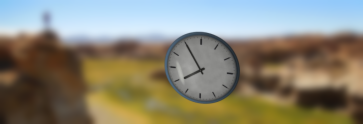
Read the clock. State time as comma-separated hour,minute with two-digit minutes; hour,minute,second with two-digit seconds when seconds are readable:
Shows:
7,55
